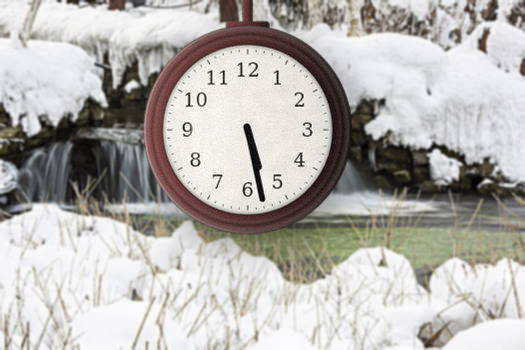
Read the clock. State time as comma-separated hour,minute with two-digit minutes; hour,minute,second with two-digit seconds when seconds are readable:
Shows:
5,28
